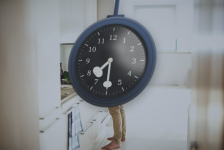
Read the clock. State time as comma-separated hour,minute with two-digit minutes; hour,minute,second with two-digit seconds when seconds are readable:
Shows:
7,30
